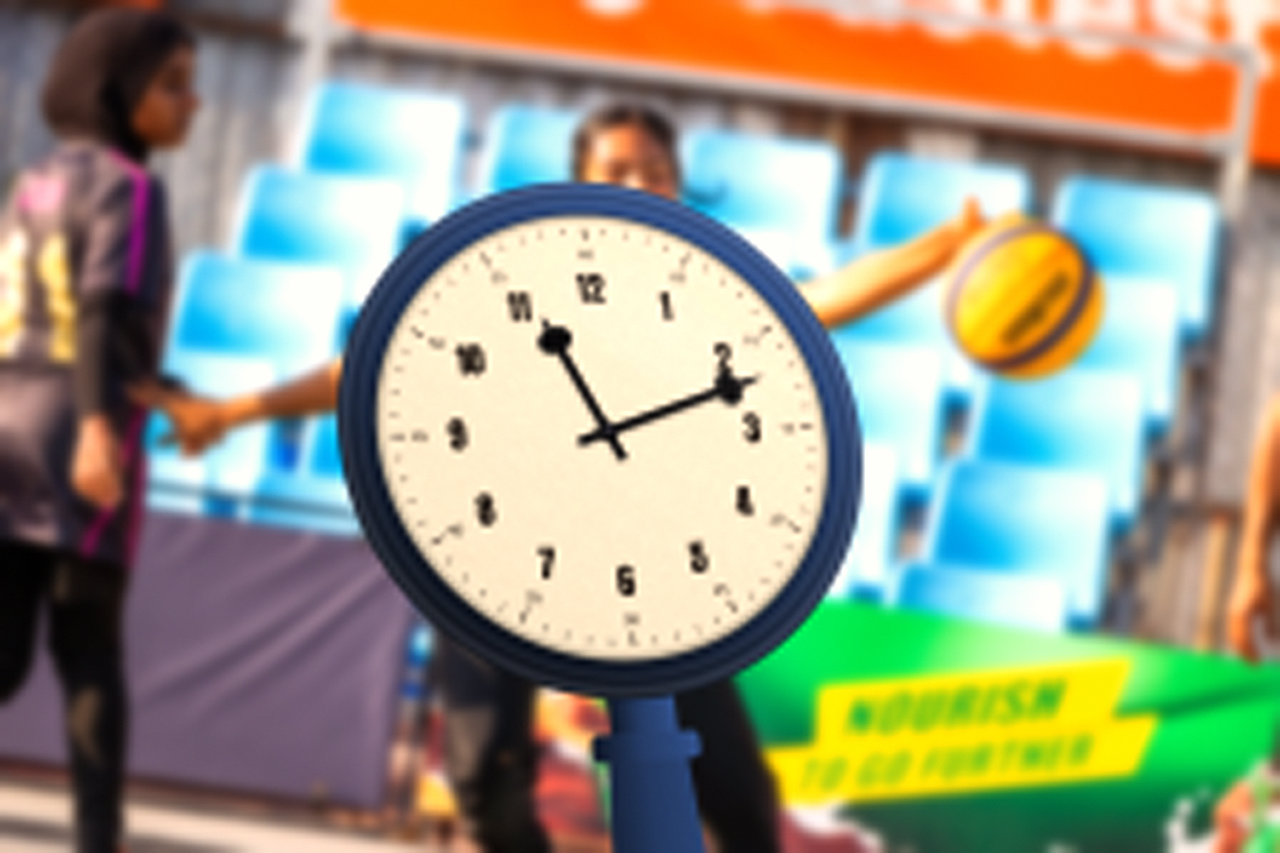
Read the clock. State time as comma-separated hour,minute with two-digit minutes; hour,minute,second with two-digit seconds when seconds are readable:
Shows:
11,12
